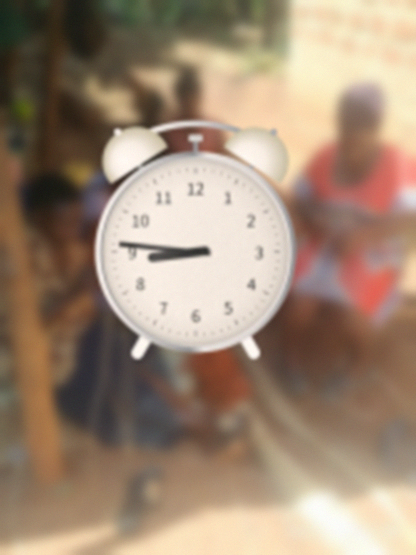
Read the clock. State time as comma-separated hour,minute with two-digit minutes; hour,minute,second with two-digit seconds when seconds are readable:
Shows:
8,46
